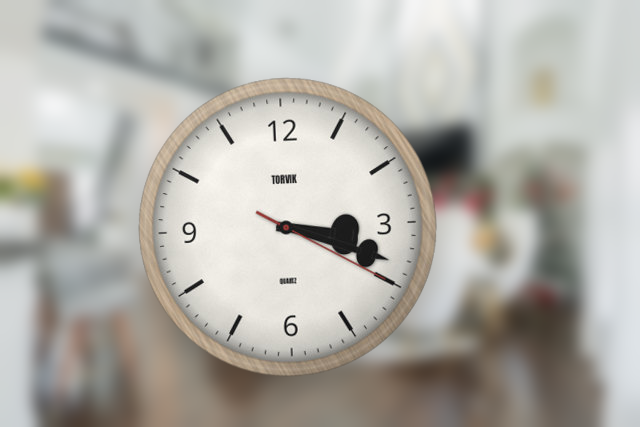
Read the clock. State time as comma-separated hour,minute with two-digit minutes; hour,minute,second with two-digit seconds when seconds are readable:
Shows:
3,18,20
